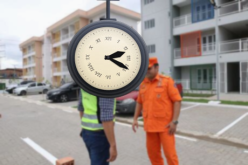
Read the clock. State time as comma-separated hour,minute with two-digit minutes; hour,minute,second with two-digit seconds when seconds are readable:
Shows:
2,20
